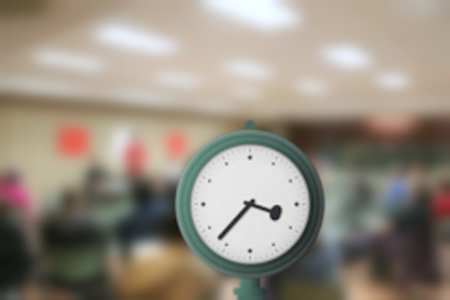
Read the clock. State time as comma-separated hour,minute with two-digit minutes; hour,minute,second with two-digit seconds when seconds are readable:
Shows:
3,37
